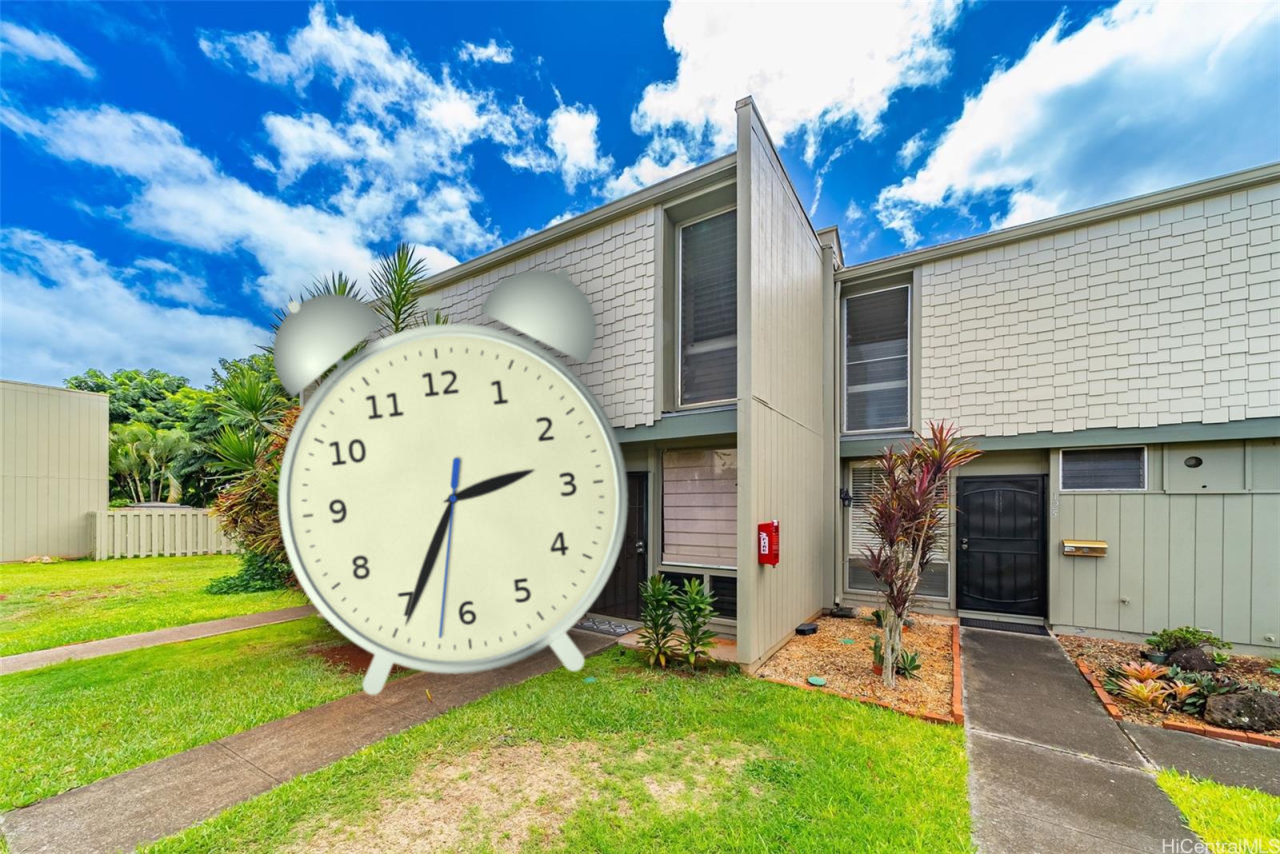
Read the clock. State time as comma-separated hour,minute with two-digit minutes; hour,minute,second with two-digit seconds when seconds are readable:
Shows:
2,34,32
